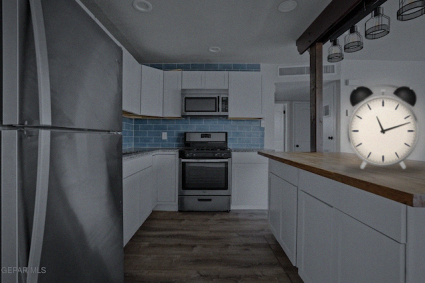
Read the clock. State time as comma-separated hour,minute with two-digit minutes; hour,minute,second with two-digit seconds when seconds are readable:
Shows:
11,12
